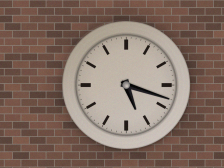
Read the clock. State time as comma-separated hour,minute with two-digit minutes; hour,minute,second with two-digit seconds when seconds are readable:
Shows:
5,18
